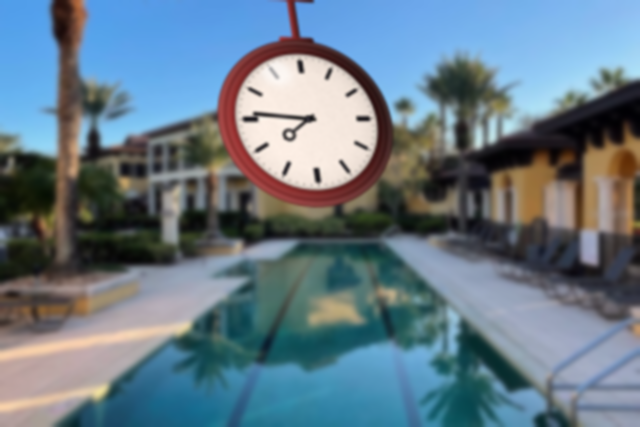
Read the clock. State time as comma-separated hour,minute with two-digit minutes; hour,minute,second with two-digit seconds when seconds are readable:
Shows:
7,46
